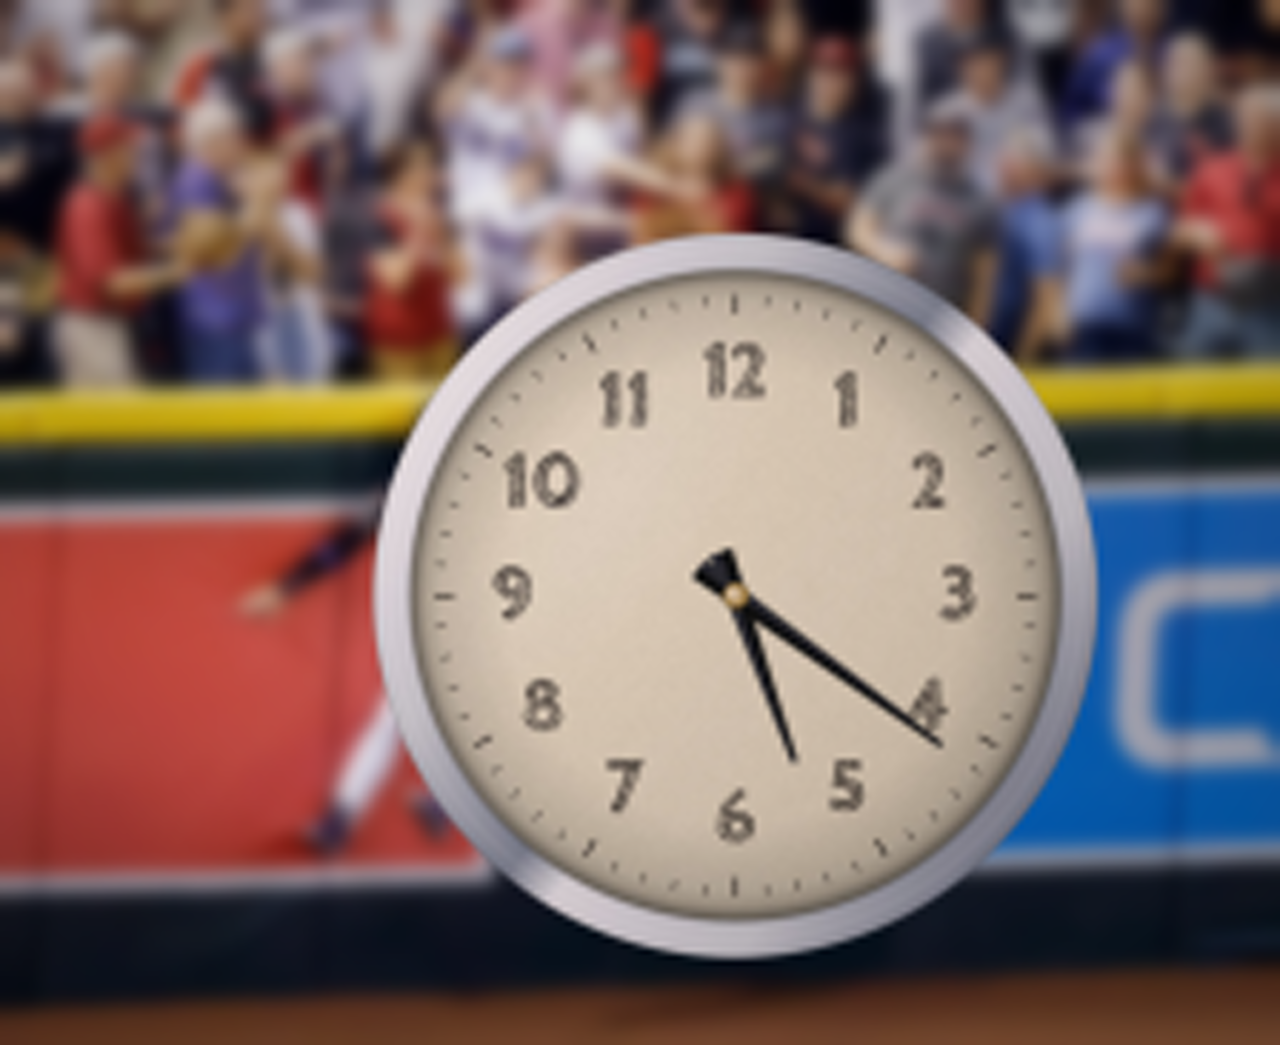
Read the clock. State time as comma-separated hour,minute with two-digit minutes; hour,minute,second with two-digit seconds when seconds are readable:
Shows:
5,21
